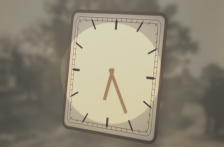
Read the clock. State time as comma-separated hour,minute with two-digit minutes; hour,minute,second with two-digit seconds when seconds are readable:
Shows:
6,25
